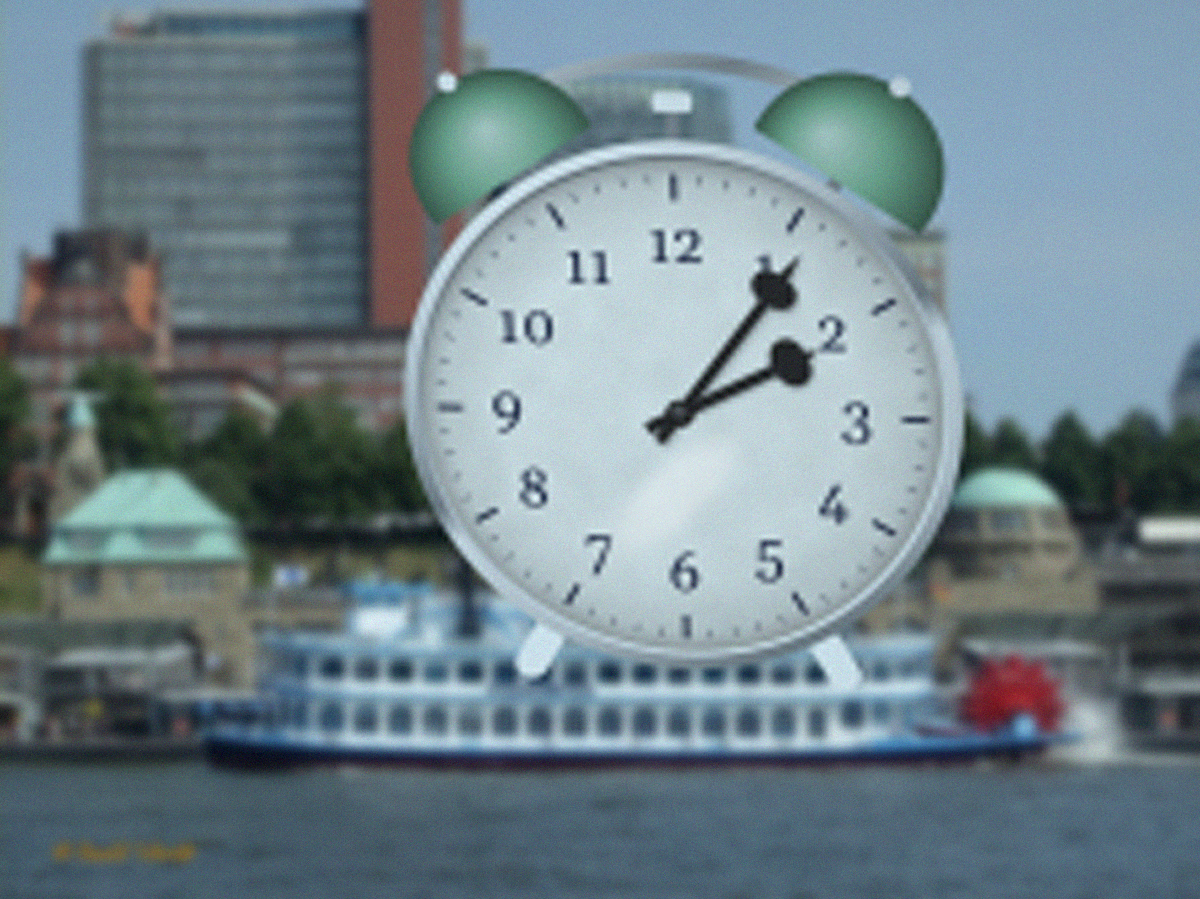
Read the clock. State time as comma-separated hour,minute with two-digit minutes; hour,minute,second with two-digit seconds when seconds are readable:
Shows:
2,06
